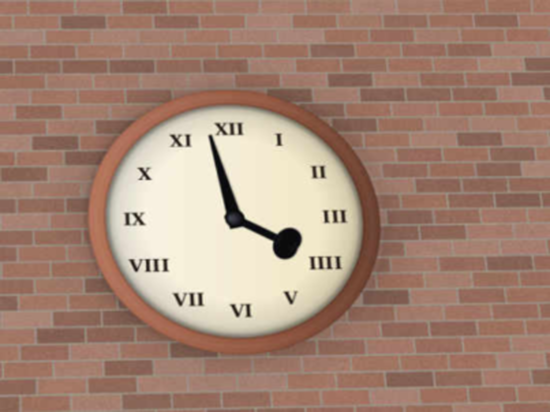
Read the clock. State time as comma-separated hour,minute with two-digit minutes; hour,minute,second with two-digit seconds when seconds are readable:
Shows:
3,58
